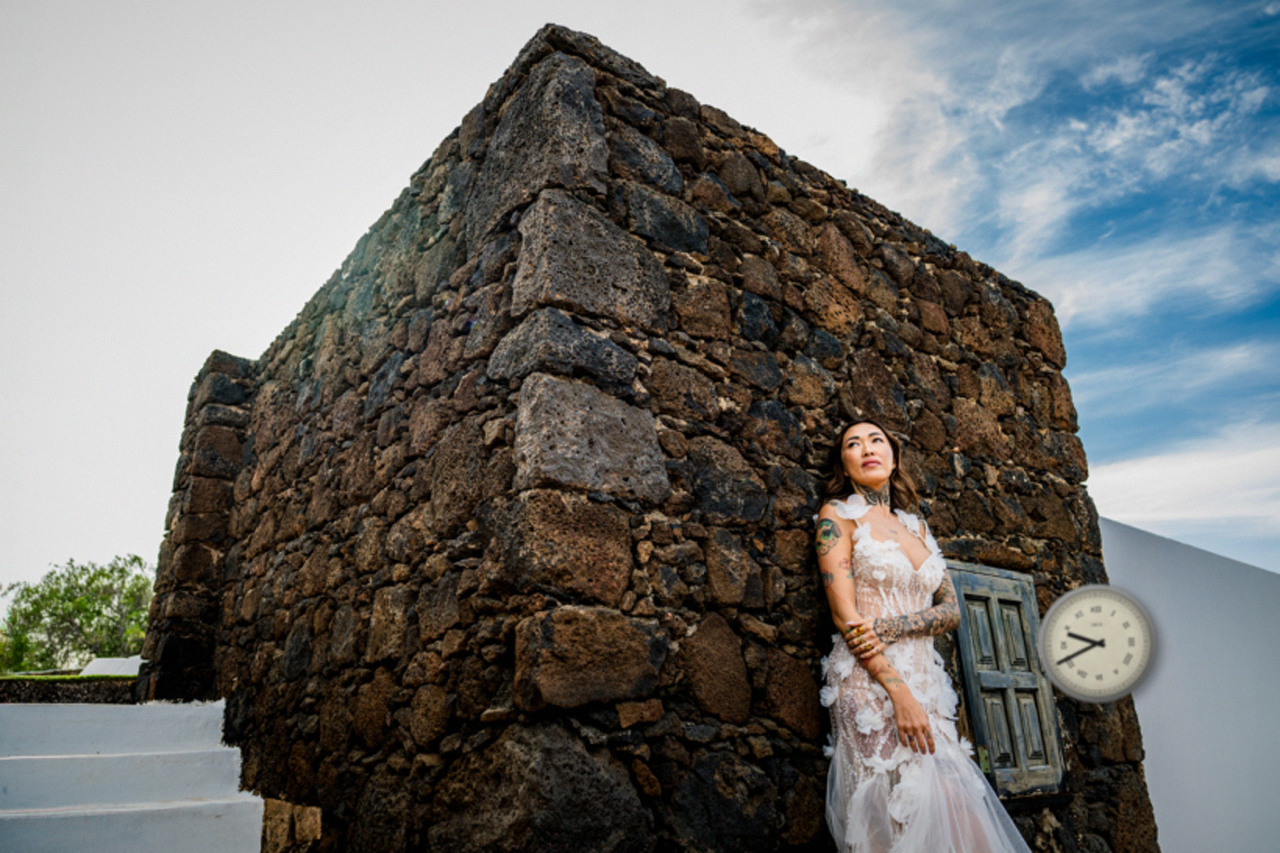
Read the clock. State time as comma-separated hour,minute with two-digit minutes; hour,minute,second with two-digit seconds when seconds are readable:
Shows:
9,41
